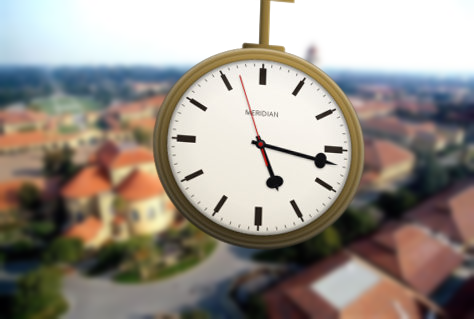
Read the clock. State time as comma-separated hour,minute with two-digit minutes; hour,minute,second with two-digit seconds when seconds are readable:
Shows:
5,16,57
